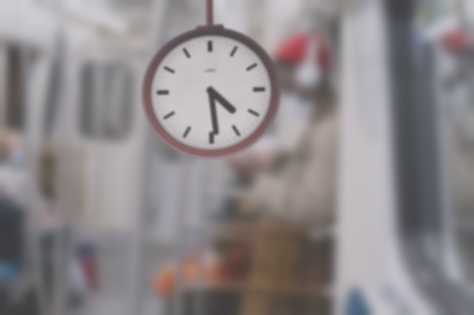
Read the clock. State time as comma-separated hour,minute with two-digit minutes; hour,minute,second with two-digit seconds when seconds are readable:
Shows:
4,29
